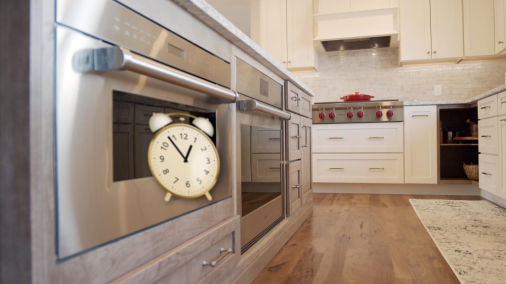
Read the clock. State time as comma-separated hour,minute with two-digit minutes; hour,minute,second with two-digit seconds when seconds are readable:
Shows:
12,54
